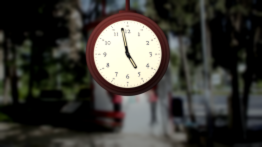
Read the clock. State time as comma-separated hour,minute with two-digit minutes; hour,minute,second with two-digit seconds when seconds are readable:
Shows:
4,58
